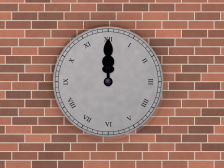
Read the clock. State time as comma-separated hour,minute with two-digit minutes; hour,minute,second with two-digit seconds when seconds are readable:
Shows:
12,00
